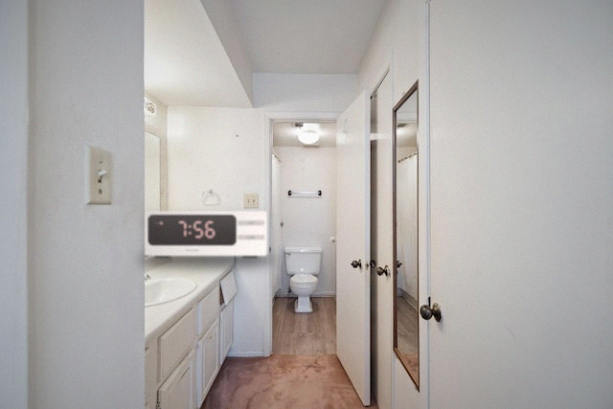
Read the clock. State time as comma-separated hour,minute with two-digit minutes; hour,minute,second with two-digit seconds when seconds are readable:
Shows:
7,56
